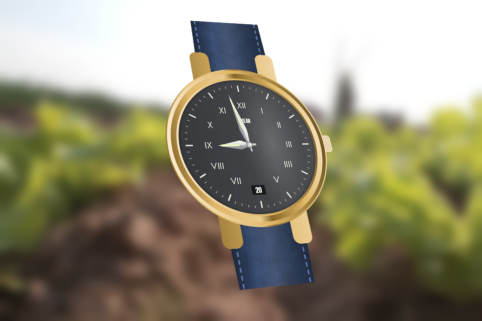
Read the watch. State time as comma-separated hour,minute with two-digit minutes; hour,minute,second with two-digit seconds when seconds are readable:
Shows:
8,58
